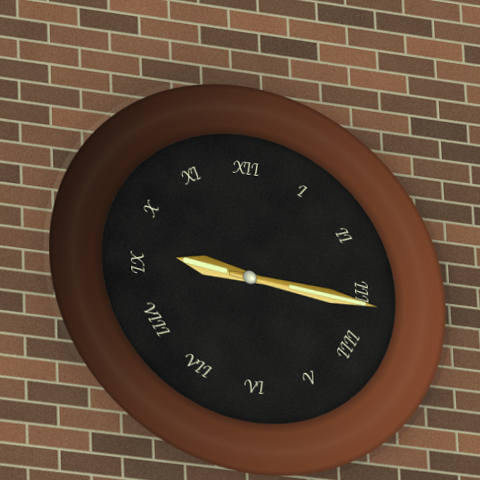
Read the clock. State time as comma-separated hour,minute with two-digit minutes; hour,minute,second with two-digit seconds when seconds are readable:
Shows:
9,16
